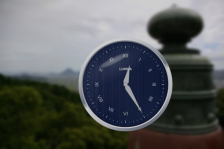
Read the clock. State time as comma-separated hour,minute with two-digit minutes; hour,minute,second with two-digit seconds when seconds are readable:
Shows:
12,25
